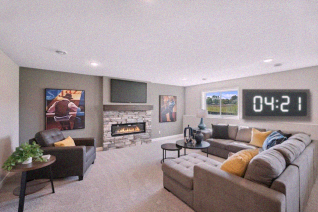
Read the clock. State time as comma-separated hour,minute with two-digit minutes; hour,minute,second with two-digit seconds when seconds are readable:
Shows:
4,21
